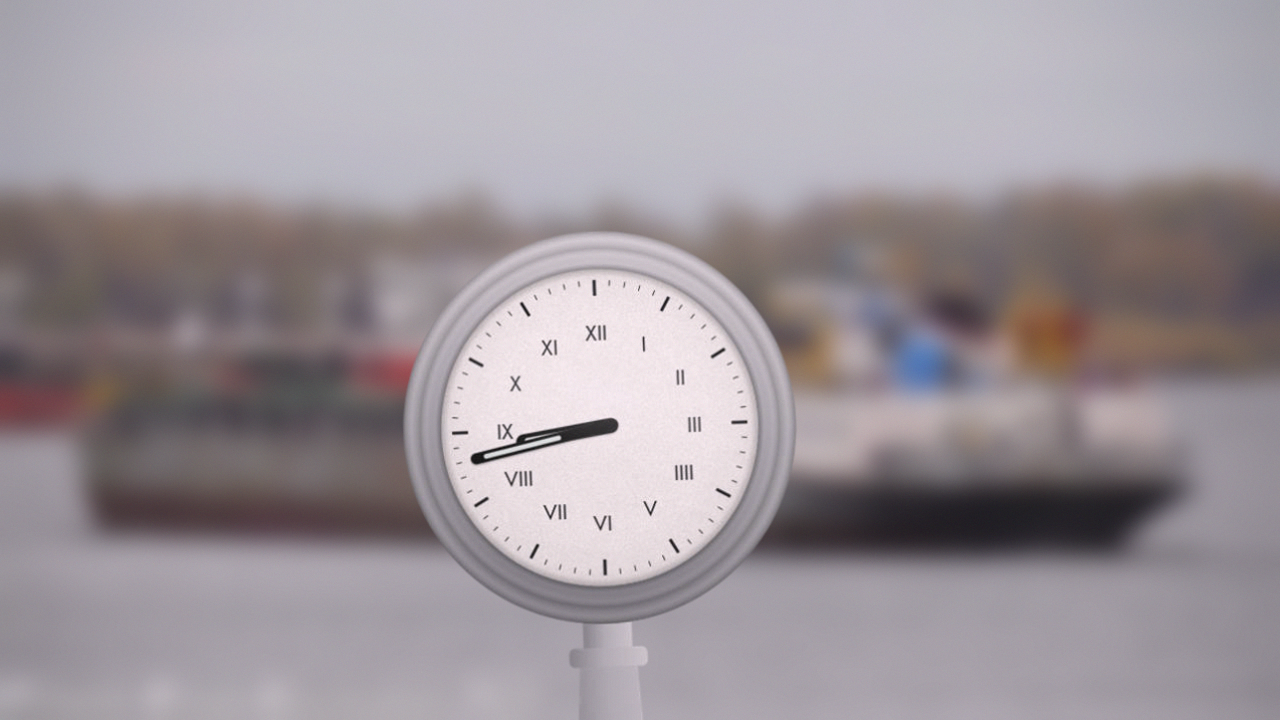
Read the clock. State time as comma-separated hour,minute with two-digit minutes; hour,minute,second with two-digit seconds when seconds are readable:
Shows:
8,43
